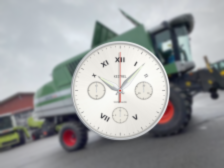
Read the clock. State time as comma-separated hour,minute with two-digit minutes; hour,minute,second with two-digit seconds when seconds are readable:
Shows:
10,07
